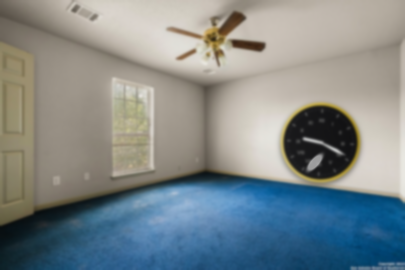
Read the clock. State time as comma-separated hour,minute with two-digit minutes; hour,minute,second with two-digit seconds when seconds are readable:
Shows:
9,19
